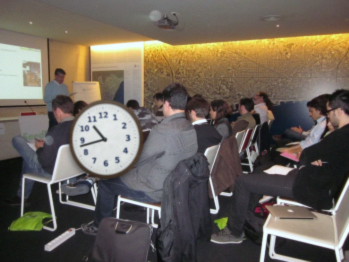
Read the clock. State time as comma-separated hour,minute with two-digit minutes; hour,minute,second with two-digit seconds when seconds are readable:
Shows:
10,43
